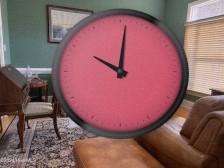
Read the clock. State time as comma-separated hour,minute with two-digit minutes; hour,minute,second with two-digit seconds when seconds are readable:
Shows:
10,01
